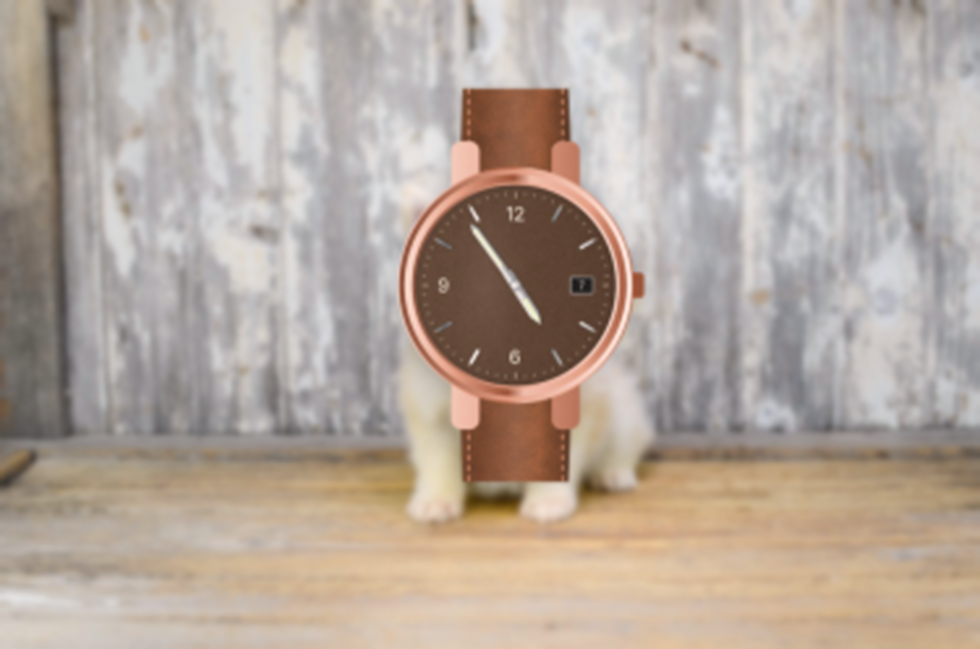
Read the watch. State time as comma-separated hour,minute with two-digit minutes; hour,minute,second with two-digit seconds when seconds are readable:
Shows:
4,54
